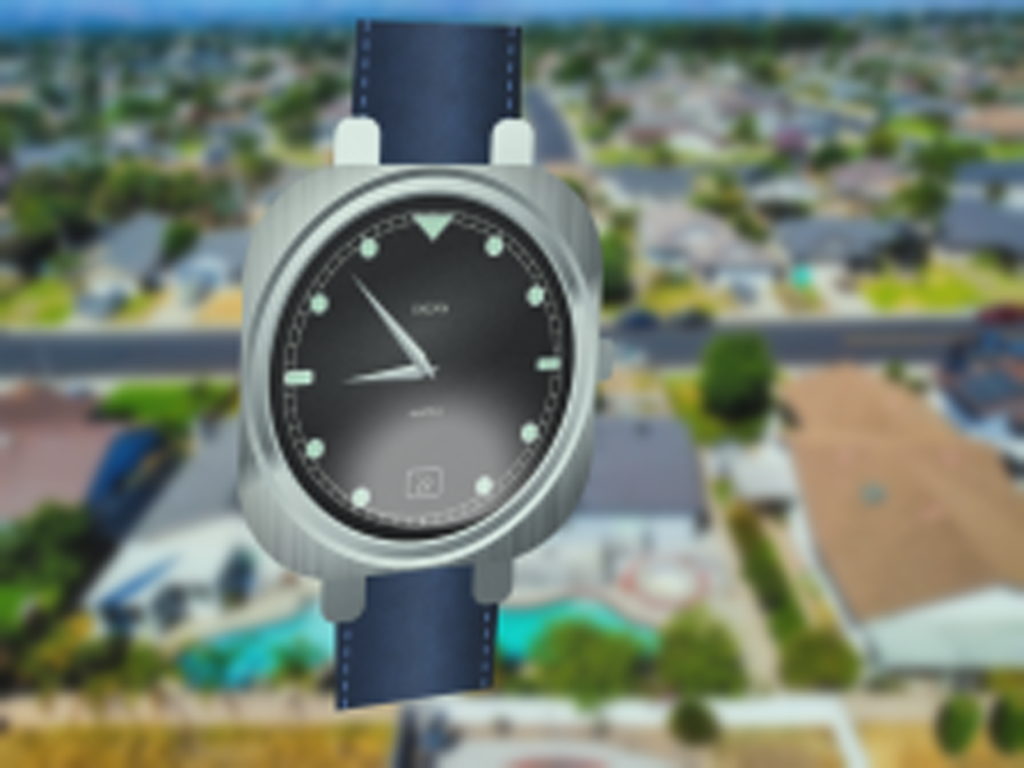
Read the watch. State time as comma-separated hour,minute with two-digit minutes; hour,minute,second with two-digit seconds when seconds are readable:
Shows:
8,53
